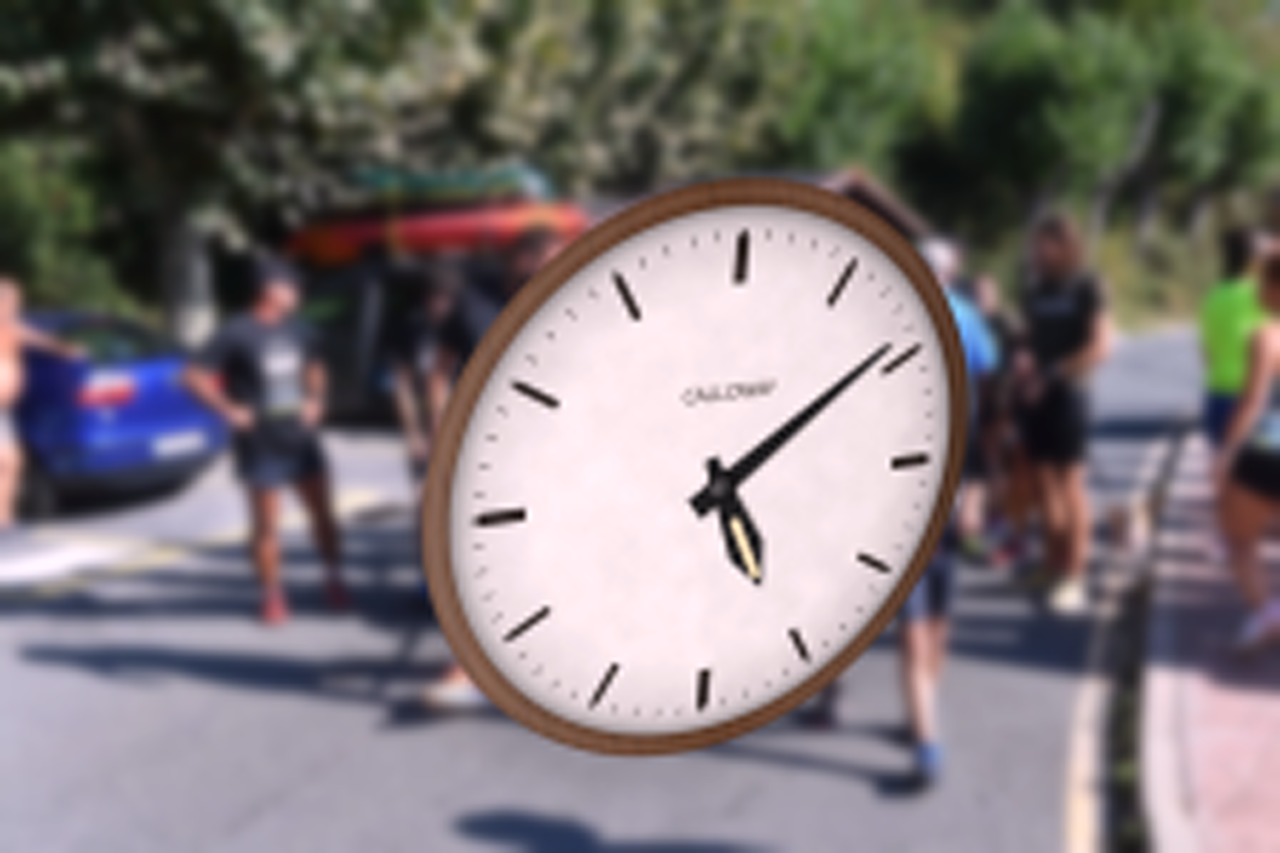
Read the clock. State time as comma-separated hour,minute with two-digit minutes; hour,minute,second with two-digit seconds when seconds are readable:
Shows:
5,09
